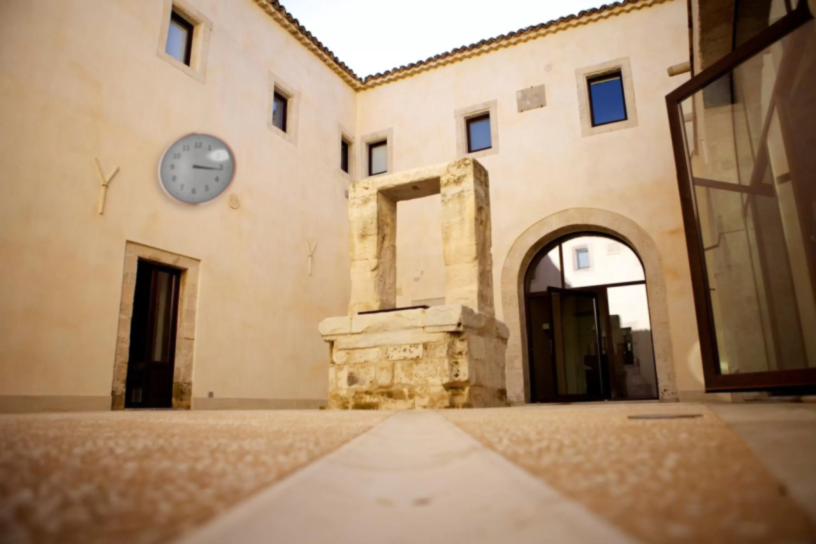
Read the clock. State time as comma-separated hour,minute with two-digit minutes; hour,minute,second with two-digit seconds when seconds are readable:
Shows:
3,16
